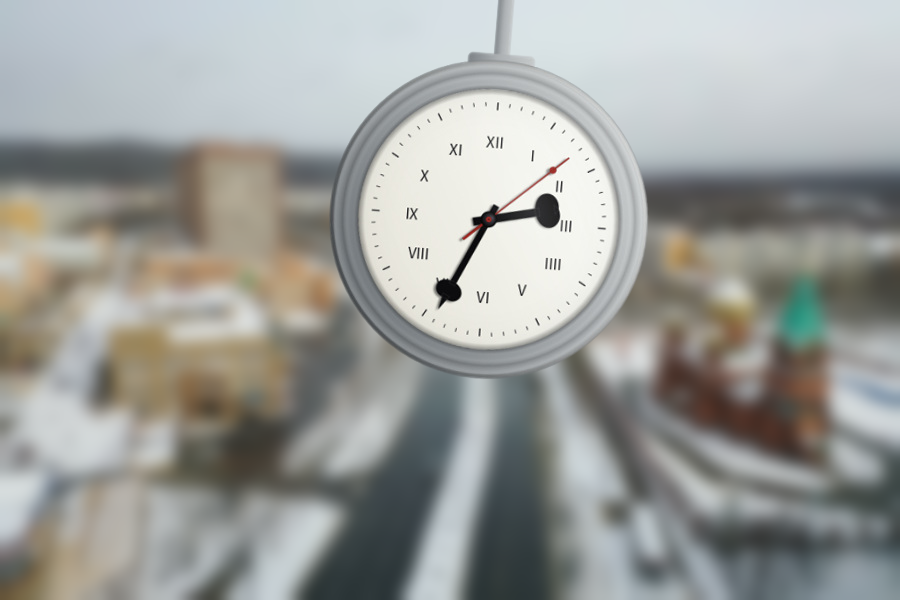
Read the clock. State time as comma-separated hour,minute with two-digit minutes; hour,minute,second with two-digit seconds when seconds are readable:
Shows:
2,34,08
